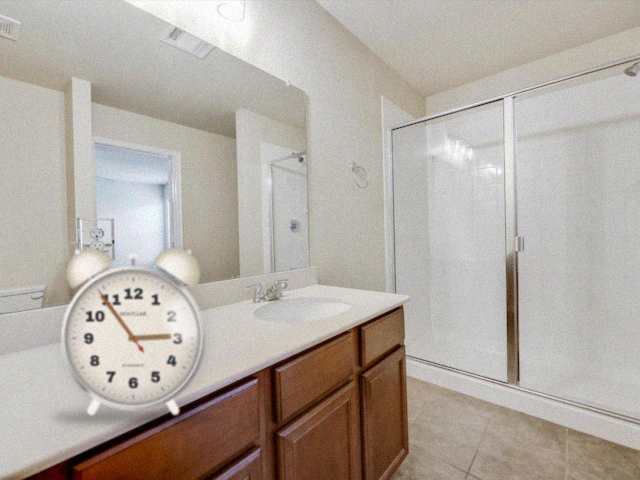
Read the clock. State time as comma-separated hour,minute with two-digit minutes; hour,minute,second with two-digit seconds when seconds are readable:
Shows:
2,53,54
